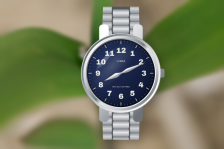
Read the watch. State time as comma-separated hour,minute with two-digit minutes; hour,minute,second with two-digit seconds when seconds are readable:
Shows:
8,11
